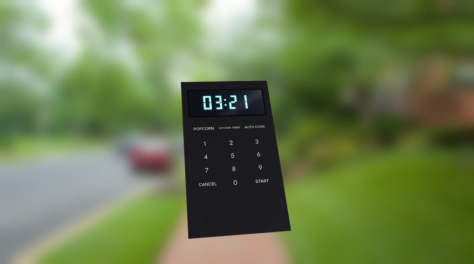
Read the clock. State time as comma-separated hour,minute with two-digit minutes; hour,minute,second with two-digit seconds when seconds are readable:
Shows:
3,21
